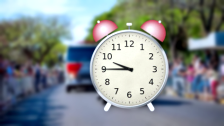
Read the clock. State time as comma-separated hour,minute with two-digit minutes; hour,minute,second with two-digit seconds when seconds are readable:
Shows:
9,45
